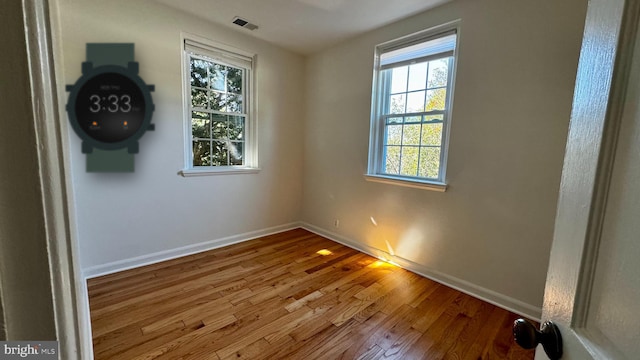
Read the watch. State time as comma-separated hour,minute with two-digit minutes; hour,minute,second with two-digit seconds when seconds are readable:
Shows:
3,33
